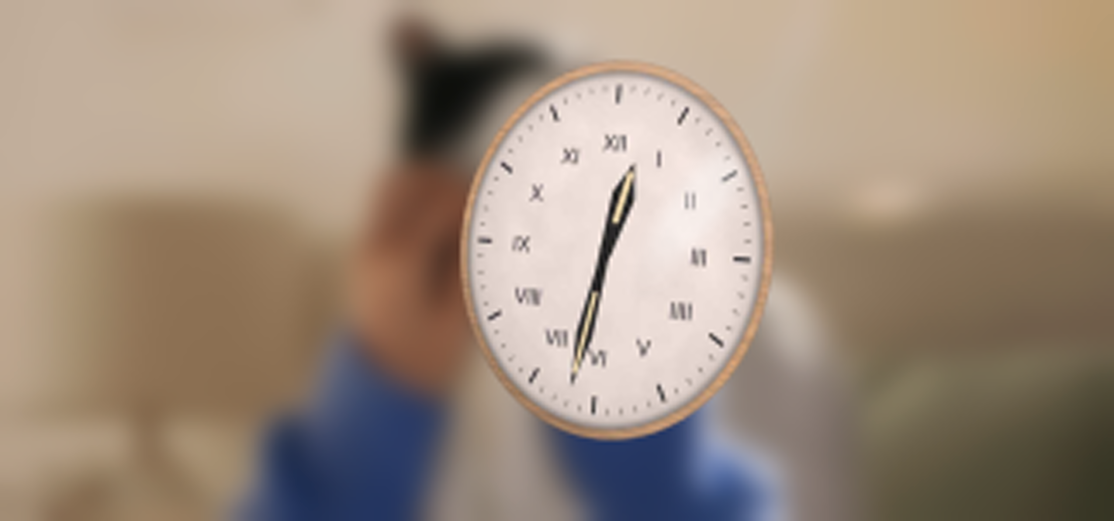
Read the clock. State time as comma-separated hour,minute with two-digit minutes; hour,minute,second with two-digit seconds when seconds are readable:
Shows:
12,32
